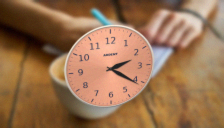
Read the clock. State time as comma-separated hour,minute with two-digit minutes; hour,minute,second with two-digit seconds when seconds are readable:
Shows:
2,21
